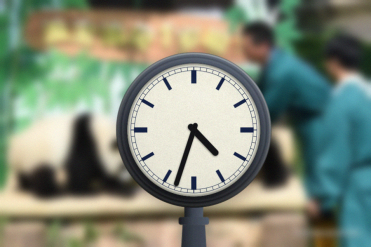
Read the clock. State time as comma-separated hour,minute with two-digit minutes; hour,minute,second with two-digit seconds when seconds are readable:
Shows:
4,33
